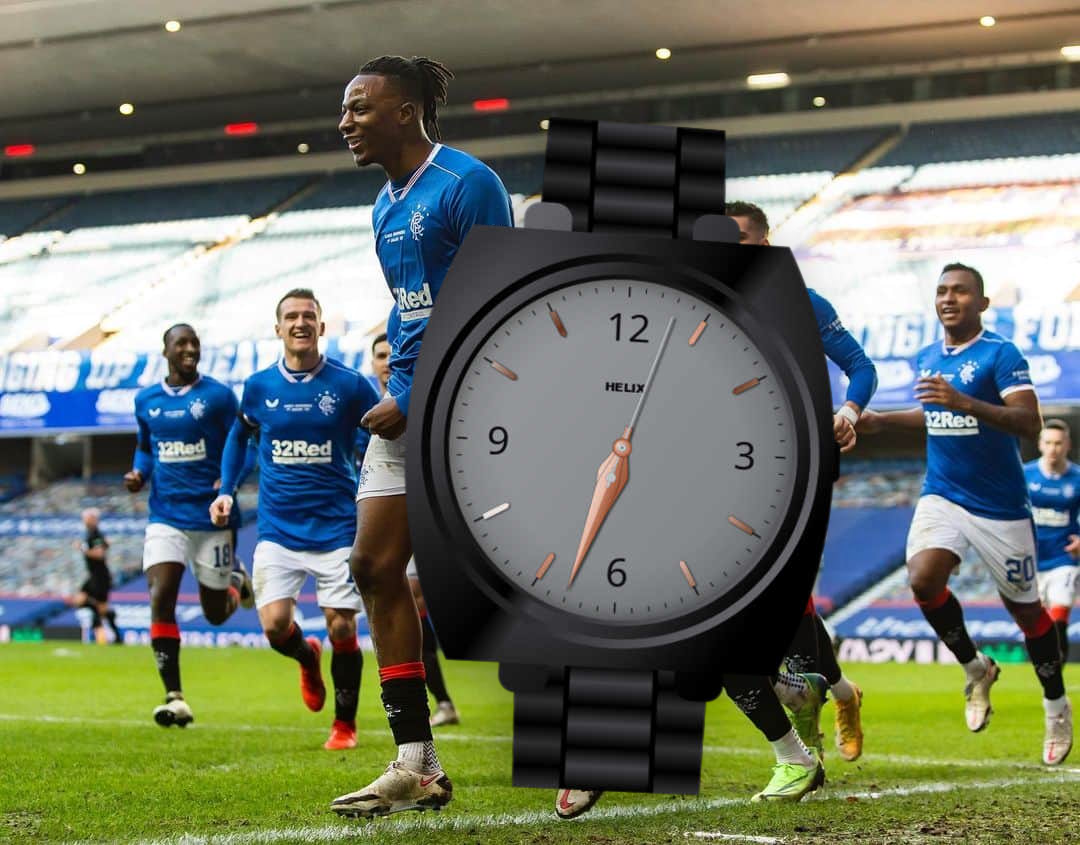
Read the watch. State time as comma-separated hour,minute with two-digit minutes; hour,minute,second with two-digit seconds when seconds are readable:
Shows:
6,33,03
